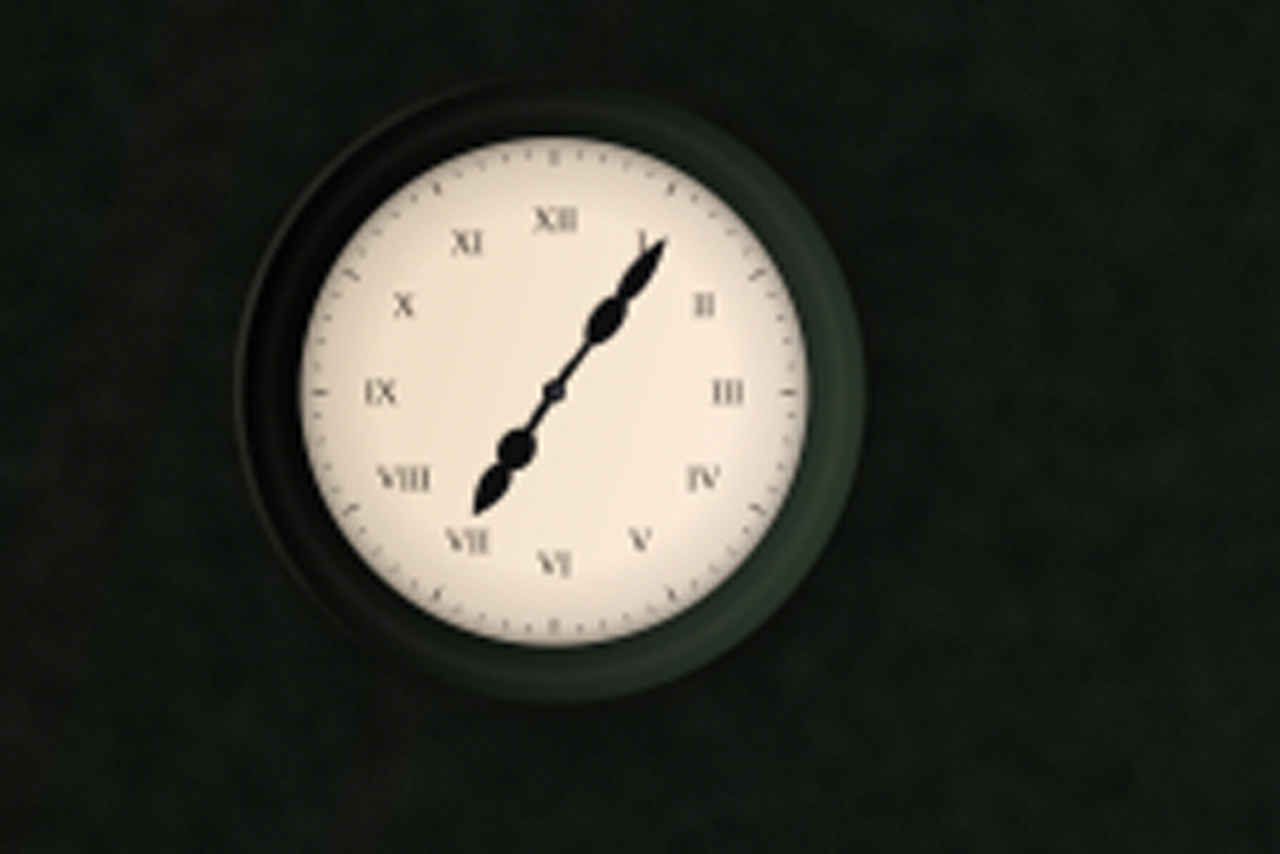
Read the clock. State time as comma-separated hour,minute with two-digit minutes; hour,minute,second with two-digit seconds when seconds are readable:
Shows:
7,06
